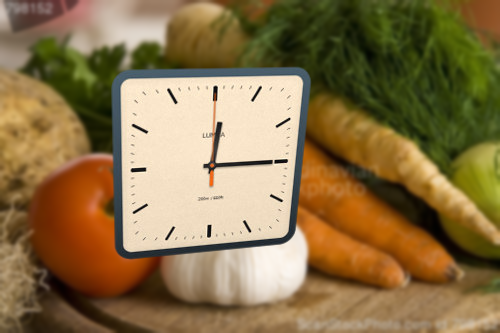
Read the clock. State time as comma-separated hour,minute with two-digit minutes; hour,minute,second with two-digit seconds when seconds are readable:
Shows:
12,15,00
